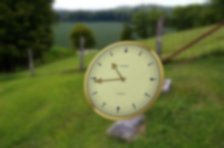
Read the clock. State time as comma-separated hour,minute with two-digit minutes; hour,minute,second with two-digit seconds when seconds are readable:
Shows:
10,44
